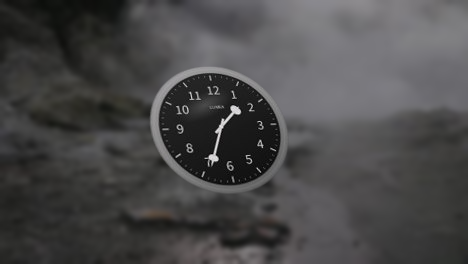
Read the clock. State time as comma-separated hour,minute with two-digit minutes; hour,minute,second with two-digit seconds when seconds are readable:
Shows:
1,34
